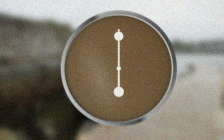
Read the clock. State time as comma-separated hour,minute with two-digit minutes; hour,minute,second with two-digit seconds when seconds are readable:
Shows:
6,00
